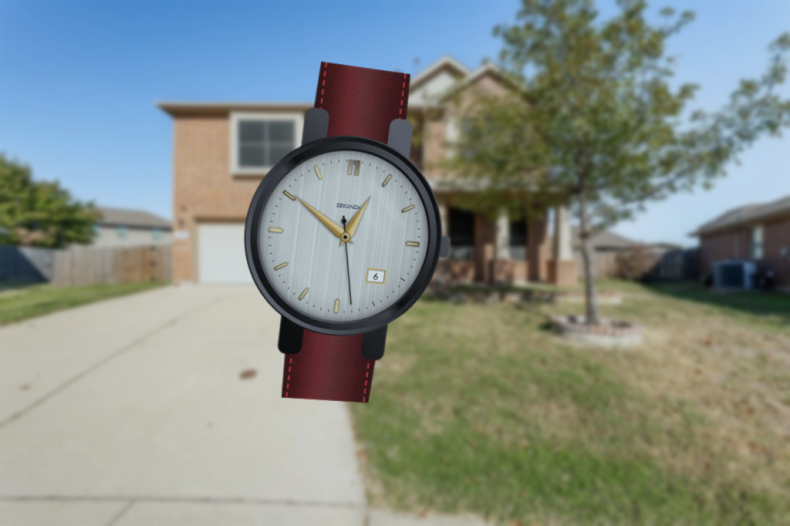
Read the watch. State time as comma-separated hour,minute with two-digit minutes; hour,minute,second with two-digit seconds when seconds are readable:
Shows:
12,50,28
